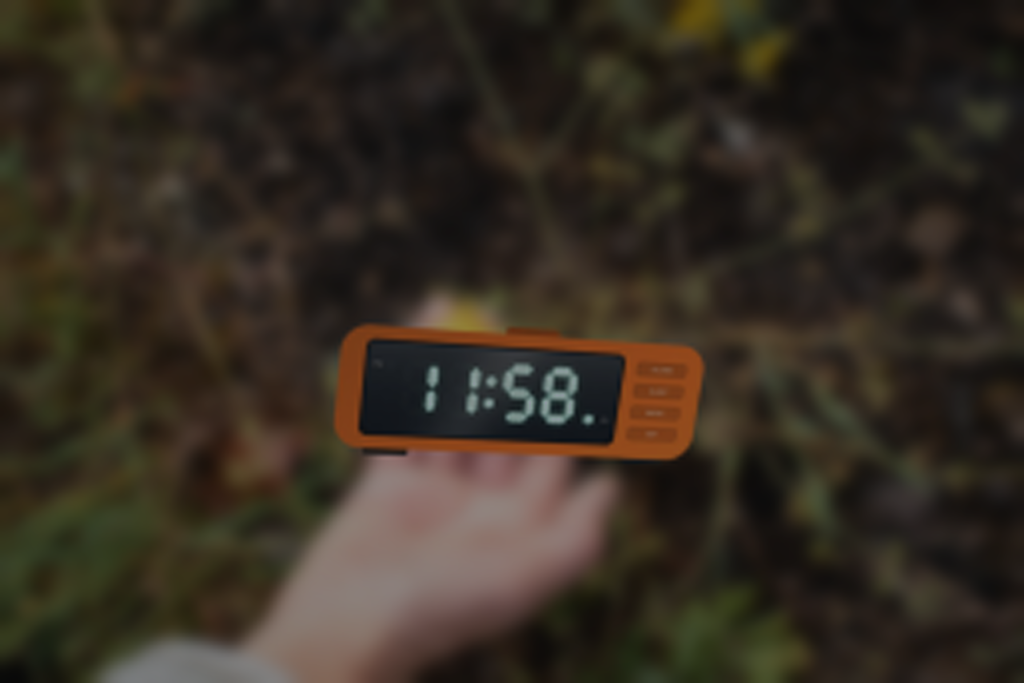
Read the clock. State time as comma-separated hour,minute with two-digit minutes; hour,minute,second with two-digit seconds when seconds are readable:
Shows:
11,58
